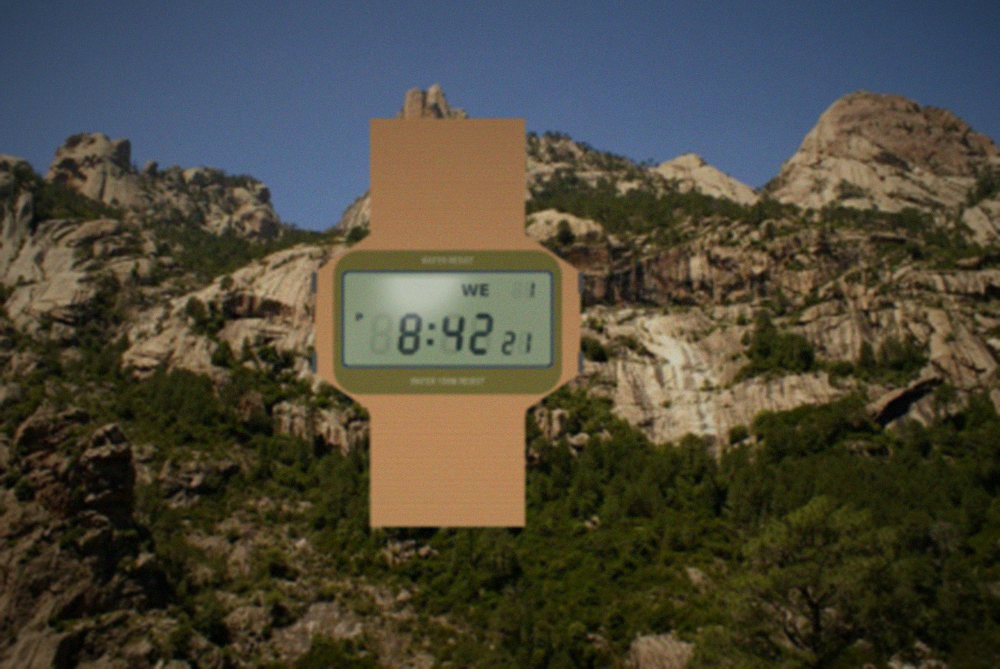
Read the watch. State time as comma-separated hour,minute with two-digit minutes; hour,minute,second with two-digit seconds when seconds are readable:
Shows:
8,42,21
